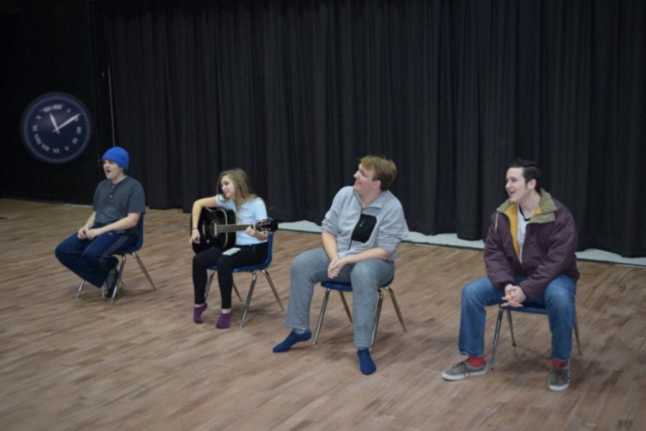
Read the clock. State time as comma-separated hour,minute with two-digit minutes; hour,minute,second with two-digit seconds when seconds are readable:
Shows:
11,09
